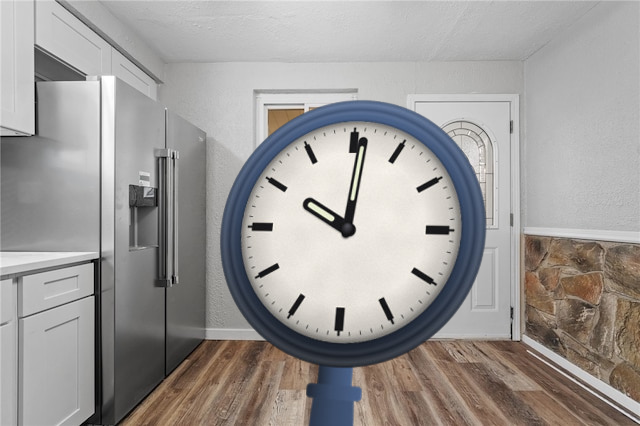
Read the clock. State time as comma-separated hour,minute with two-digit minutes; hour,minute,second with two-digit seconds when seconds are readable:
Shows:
10,01
